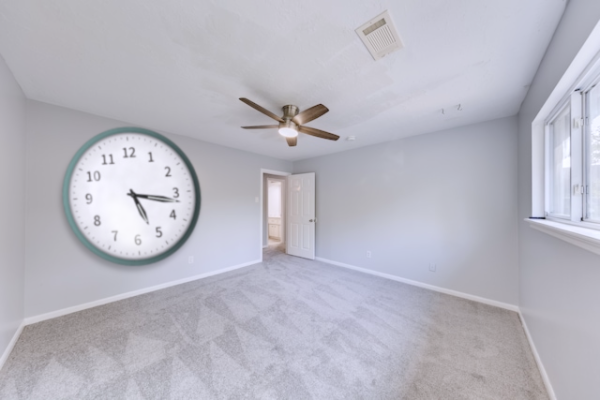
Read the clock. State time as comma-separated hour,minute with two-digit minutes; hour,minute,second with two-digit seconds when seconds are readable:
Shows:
5,17
